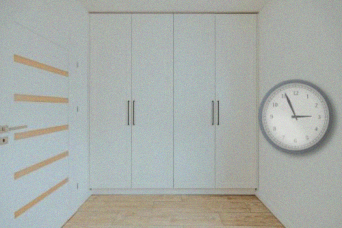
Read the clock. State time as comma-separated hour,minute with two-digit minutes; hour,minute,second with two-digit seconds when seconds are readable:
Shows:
2,56
